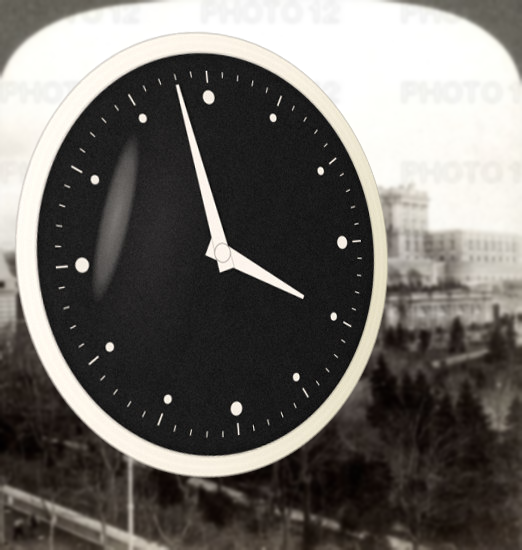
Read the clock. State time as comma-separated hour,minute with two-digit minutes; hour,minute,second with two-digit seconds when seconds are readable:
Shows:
3,58
